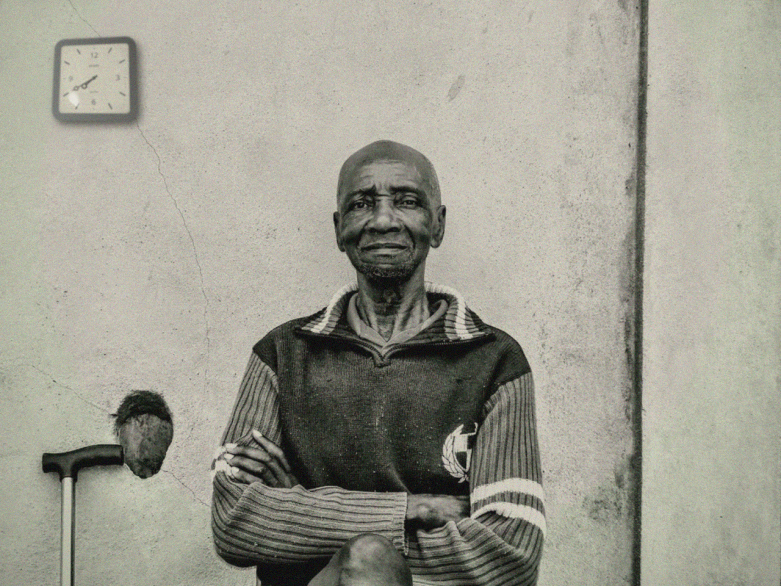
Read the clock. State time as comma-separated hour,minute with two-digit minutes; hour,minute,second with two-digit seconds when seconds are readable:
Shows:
7,40
